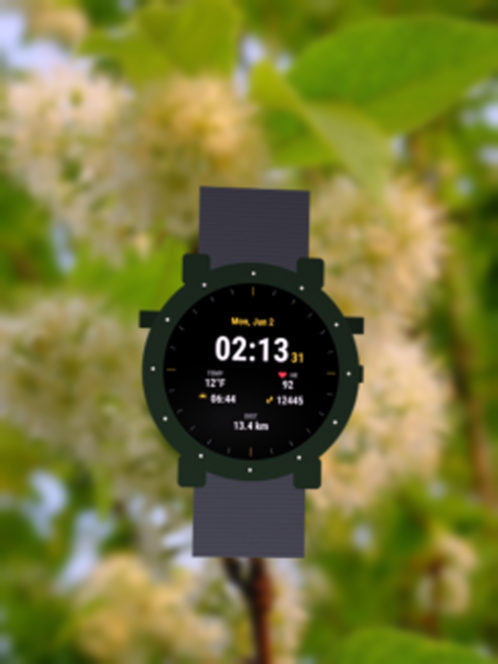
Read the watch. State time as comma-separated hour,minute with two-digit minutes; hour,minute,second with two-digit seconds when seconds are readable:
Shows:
2,13
